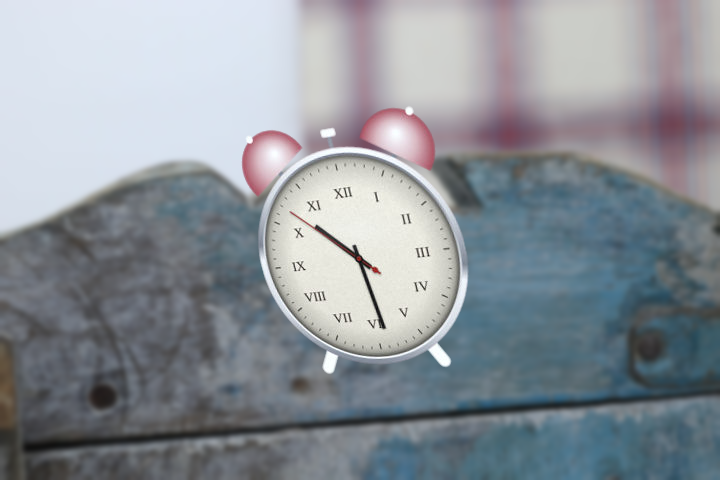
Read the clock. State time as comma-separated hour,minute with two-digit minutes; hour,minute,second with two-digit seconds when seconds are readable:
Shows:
10,28,52
